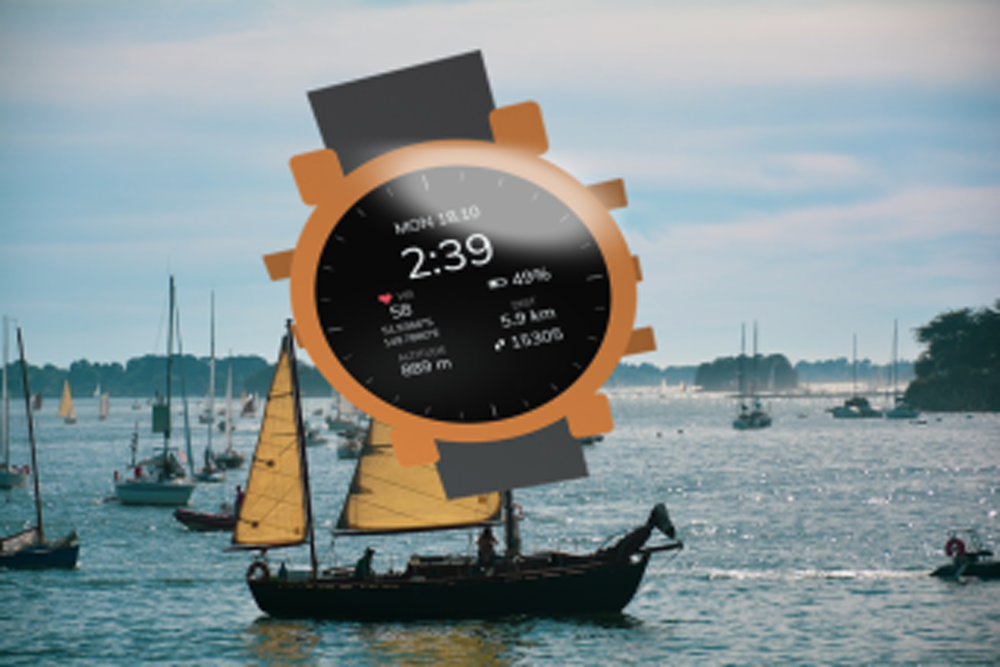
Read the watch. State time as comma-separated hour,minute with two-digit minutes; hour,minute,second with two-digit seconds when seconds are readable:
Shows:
2,39
